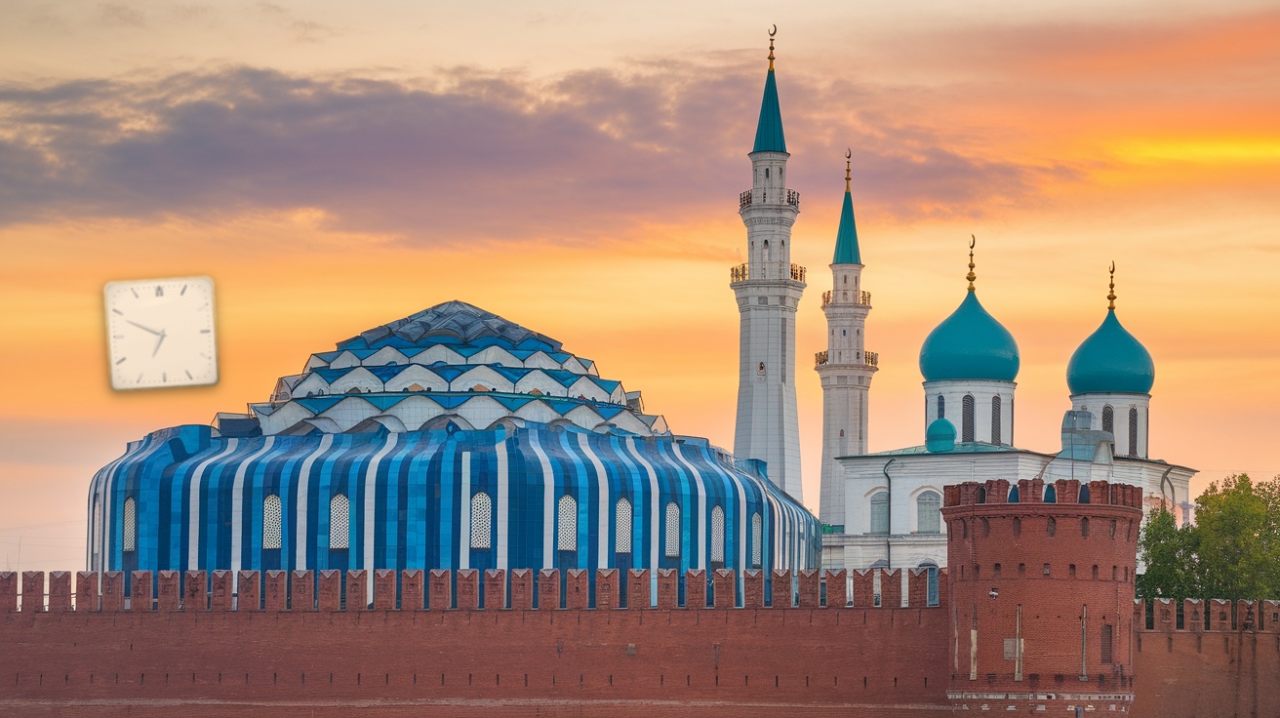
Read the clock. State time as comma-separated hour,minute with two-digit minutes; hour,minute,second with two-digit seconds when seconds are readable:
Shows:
6,49
